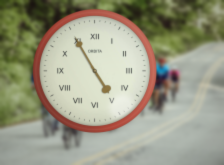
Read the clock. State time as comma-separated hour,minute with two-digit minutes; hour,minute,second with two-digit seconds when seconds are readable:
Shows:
4,55
